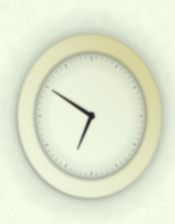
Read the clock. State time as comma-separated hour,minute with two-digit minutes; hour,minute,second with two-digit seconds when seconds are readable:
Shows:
6,50
